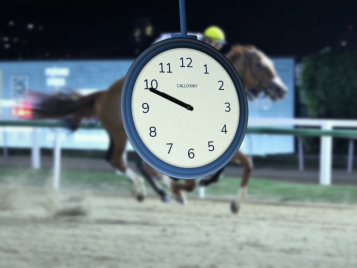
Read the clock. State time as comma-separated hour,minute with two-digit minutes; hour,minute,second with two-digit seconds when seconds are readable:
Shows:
9,49
